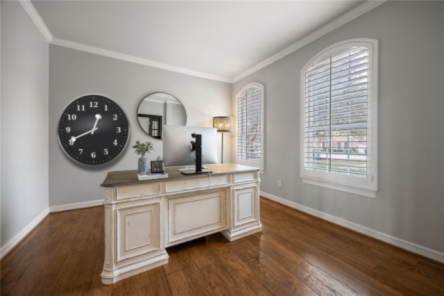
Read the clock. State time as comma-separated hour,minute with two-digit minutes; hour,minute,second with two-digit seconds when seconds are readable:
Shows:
12,41
